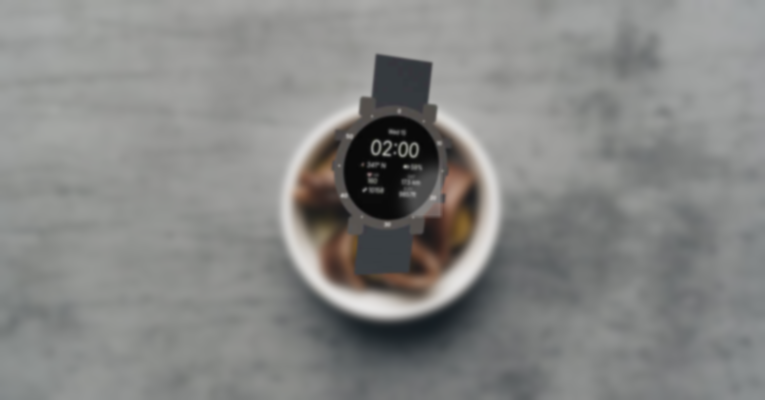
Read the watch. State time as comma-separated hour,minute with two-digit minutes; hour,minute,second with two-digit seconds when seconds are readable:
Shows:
2,00
